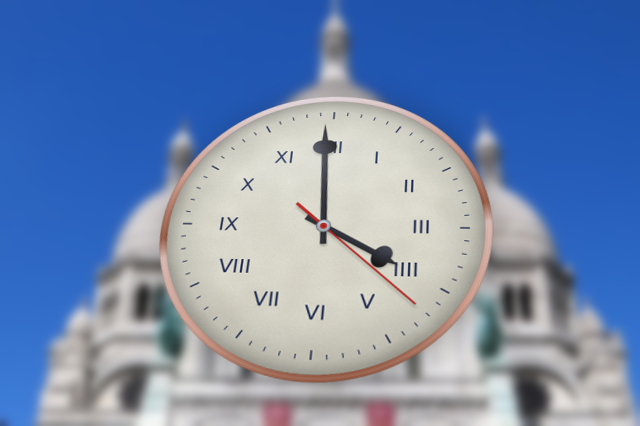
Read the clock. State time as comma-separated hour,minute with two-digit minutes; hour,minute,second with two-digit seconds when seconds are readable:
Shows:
3,59,22
